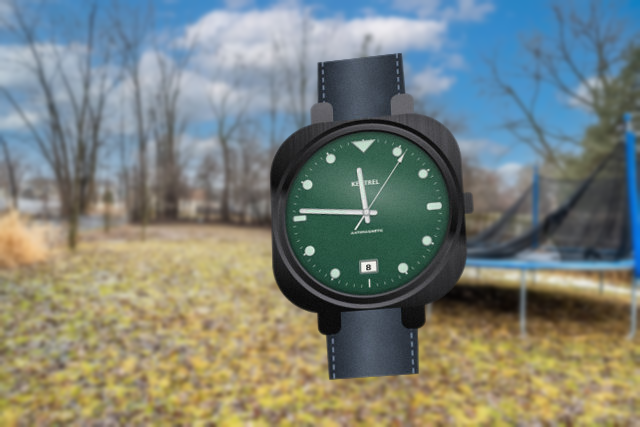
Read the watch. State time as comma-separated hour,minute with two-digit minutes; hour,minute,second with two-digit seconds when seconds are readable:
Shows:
11,46,06
